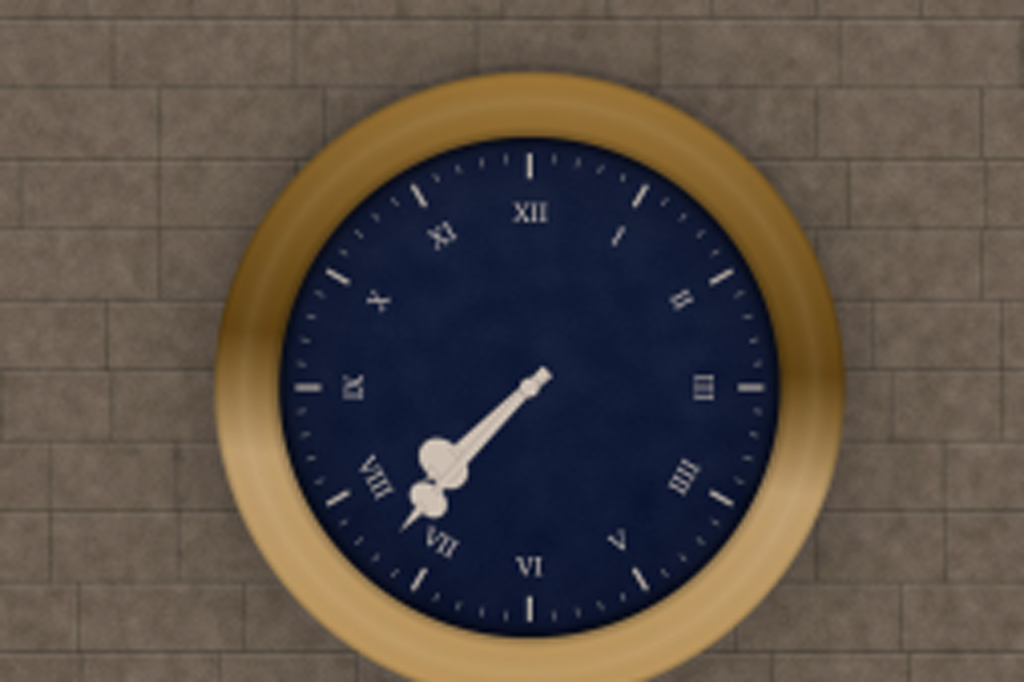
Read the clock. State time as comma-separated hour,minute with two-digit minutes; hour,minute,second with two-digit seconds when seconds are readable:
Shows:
7,37
